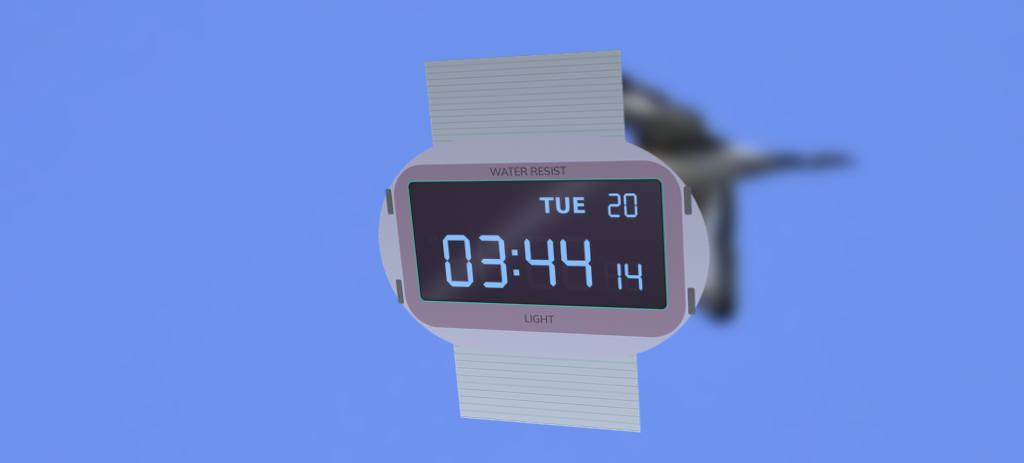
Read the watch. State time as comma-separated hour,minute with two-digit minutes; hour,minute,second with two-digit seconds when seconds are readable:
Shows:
3,44,14
